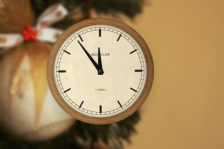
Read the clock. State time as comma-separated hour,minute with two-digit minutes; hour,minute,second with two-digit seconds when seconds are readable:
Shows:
11,54
